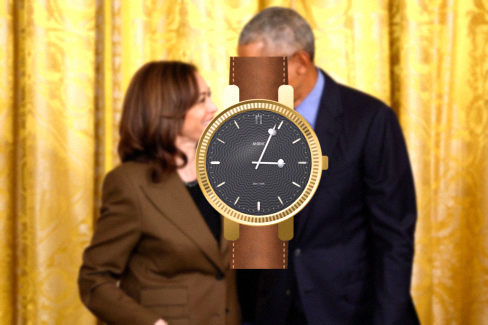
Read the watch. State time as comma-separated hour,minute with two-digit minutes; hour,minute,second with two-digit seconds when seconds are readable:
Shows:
3,04
